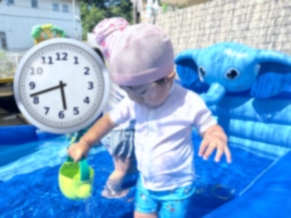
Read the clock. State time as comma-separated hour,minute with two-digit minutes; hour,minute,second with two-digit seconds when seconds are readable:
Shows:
5,42
